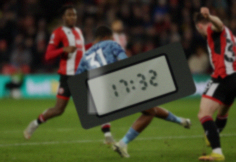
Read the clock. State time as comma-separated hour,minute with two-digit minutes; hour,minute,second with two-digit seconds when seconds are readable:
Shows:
17,32
